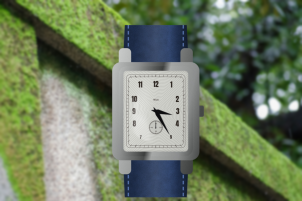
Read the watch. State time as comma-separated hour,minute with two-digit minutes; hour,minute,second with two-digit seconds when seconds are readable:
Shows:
3,25
